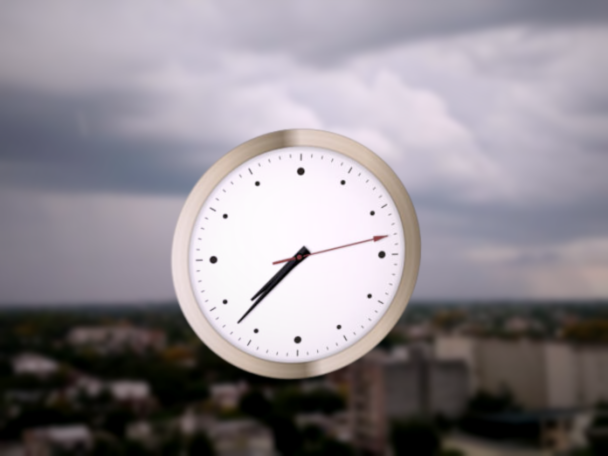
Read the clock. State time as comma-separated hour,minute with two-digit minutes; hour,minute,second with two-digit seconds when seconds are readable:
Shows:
7,37,13
